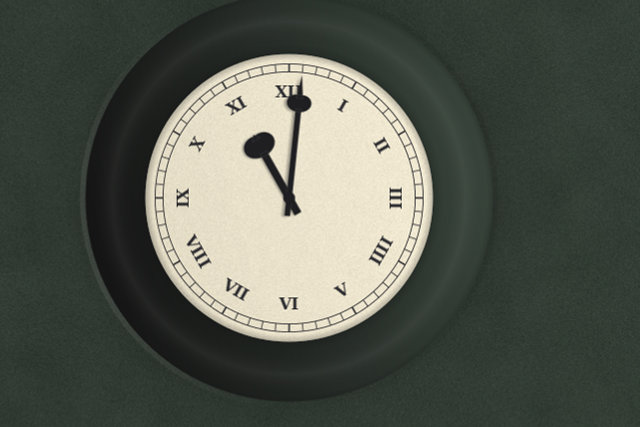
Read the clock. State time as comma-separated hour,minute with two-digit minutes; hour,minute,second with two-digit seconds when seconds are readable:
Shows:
11,01
